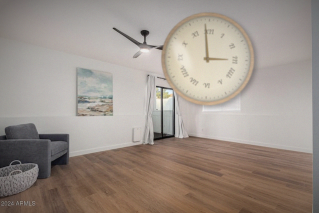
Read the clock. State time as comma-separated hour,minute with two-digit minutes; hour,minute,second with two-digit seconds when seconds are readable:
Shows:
2,59
